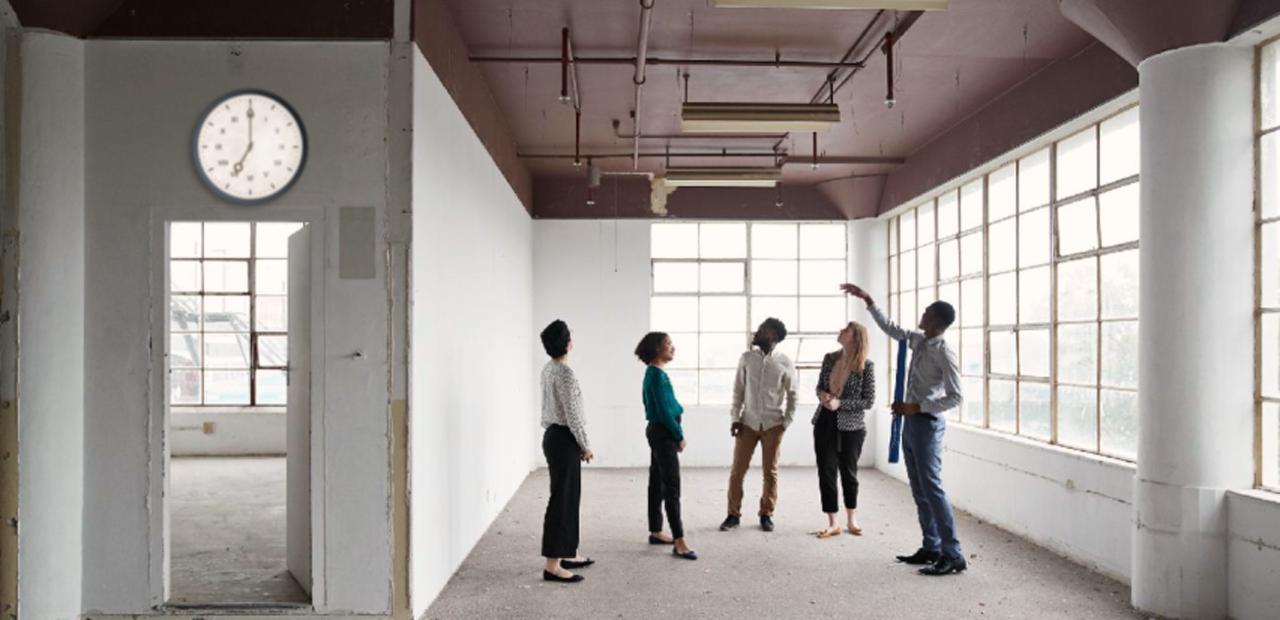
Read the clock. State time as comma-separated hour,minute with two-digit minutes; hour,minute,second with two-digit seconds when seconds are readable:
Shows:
7,00
